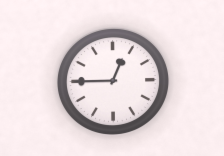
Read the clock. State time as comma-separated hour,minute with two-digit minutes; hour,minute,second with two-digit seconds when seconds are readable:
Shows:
12,45
